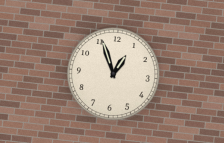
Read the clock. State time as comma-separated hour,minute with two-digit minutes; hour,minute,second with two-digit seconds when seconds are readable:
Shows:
12,56
